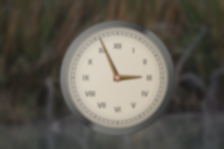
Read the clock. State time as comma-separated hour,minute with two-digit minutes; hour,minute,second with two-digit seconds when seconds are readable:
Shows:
2,56
